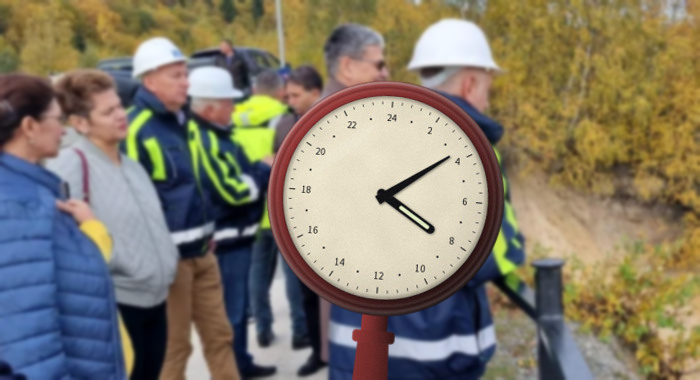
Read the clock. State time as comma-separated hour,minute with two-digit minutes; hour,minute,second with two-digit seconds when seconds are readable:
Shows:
8,09
